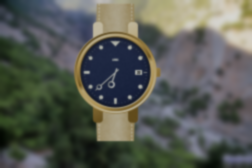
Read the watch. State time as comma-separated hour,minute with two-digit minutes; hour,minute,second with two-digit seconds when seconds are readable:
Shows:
6,38
